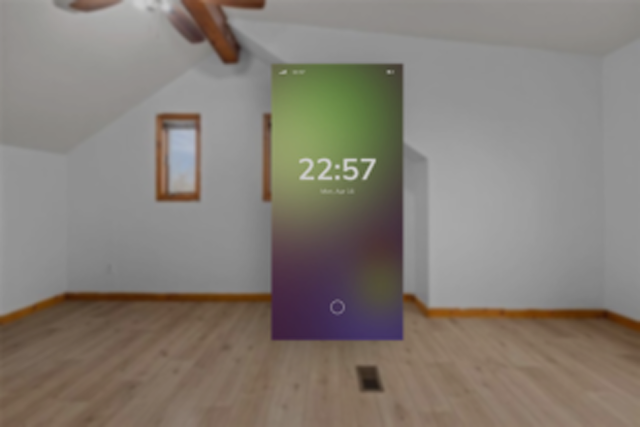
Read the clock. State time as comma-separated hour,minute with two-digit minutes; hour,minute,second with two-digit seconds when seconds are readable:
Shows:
22,57
